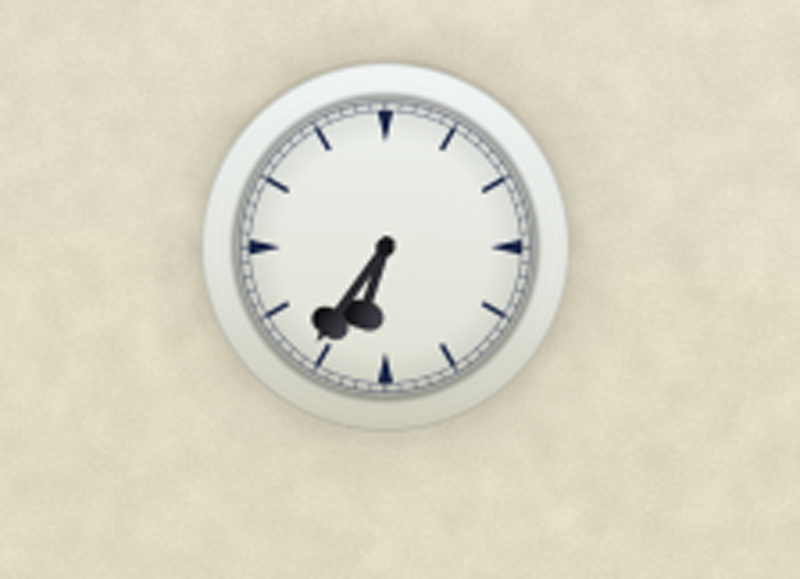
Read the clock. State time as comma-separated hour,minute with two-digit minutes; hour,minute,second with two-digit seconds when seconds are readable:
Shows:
6,36
